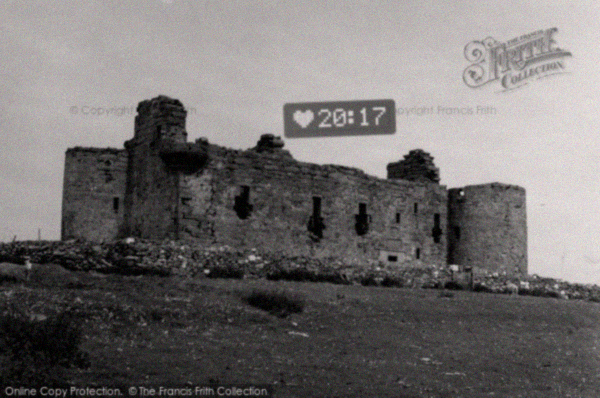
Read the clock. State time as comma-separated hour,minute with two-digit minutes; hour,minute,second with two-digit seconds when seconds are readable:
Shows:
20,17
